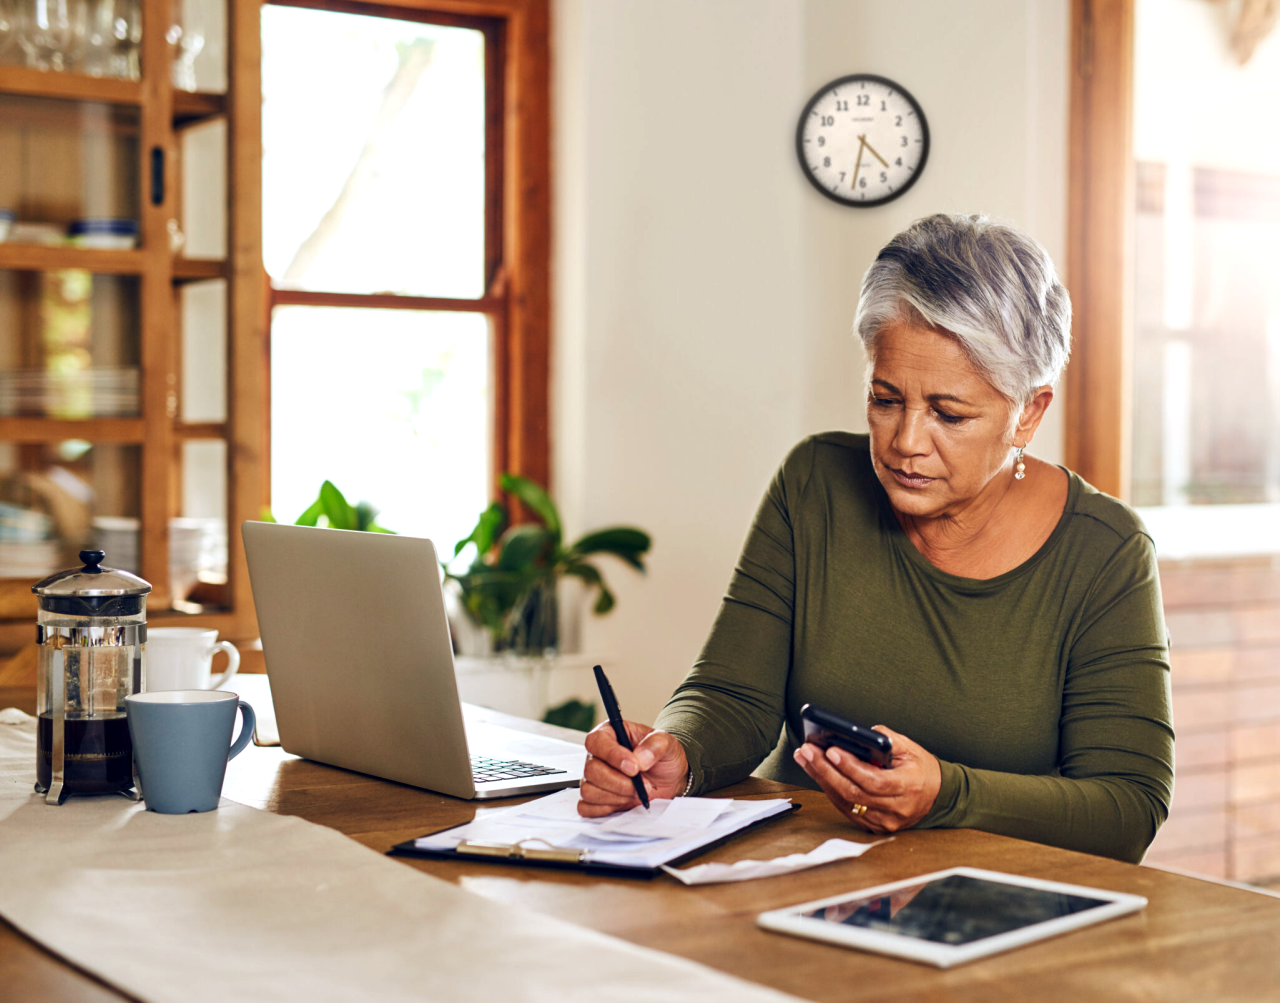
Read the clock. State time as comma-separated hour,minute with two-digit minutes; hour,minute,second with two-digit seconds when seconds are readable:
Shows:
4,32
